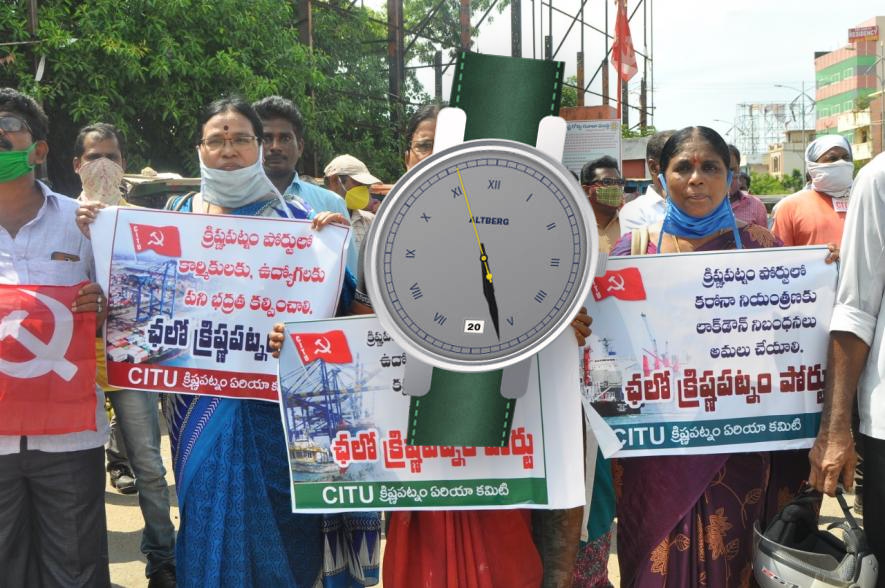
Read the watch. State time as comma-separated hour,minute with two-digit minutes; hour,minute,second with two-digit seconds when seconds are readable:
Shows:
5,26,56
